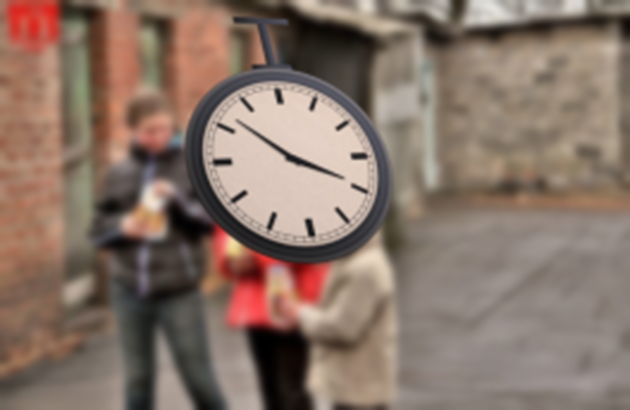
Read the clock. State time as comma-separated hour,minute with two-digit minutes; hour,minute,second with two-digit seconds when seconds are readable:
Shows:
3,52
